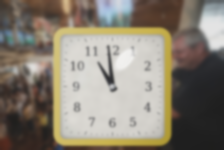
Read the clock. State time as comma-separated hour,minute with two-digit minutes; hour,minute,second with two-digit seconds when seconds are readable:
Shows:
10,59
